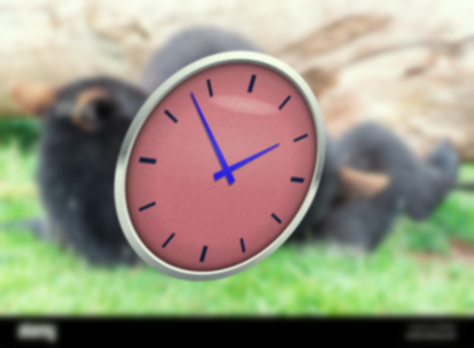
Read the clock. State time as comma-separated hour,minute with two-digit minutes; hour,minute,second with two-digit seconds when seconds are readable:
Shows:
1,53
